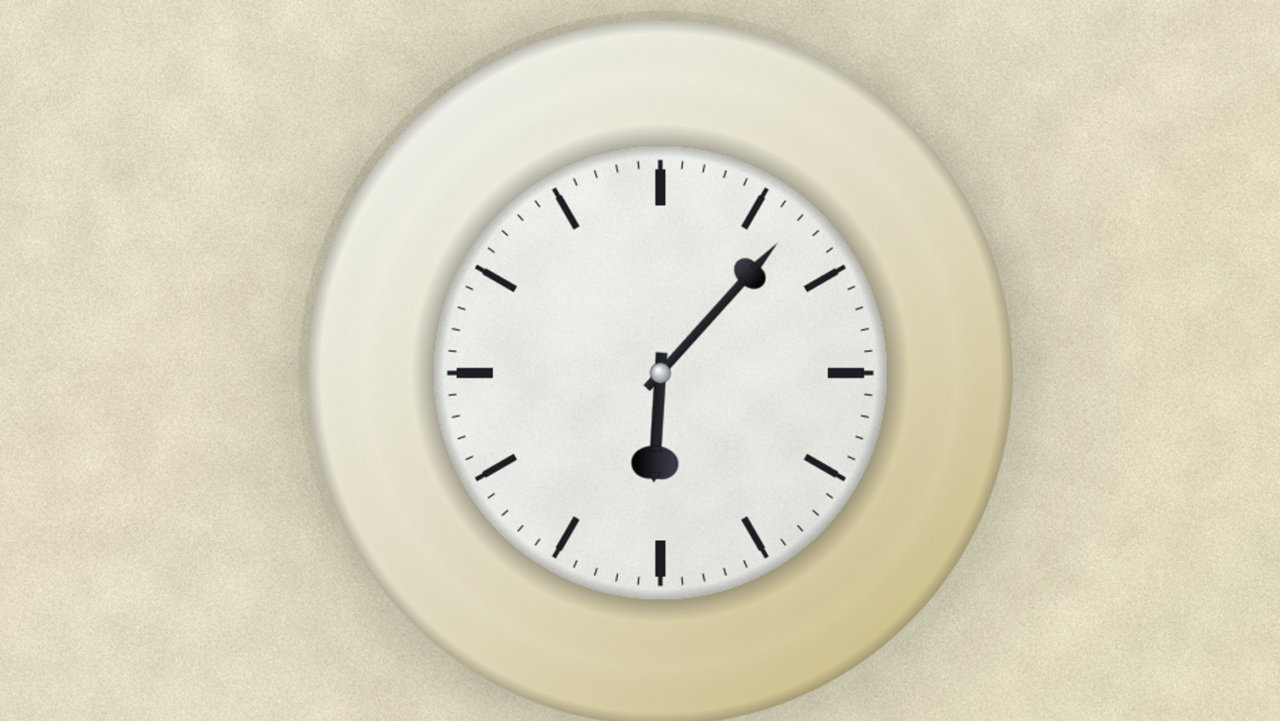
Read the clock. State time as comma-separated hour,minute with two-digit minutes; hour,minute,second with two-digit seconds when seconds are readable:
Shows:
6,07
